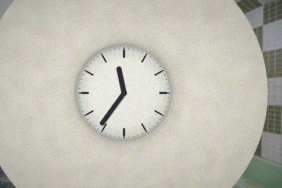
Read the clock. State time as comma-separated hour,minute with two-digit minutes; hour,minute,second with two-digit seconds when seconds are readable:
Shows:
11,36
